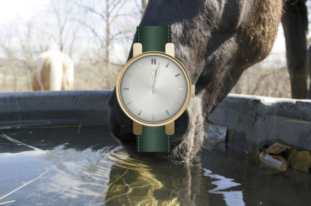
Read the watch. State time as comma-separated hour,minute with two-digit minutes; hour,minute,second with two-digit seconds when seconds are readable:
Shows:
12,02
